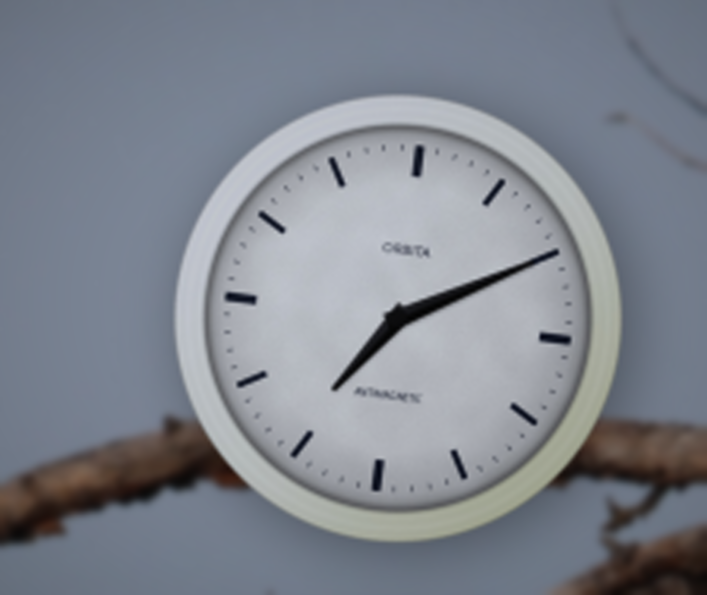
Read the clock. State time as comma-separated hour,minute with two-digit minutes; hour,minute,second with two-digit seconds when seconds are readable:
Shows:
7,10
